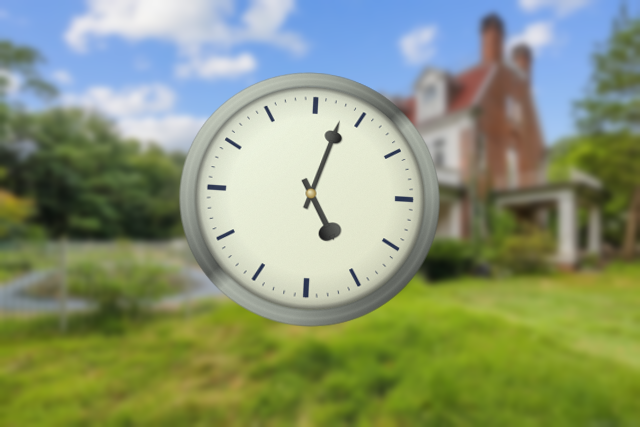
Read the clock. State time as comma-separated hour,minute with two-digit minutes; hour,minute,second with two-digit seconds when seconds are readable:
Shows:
5,03
